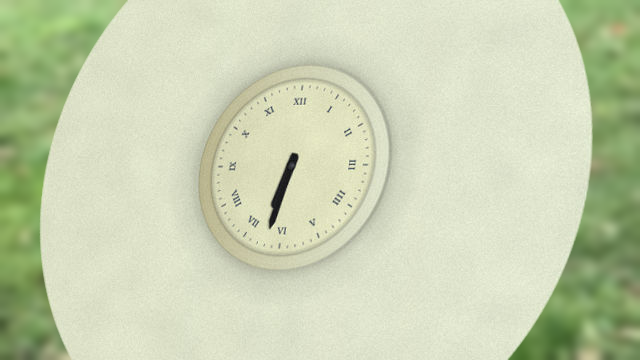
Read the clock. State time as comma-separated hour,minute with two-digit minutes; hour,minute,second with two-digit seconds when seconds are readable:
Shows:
6,32
